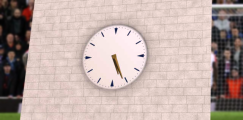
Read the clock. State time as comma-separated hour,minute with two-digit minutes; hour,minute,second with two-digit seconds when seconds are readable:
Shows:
5,26
